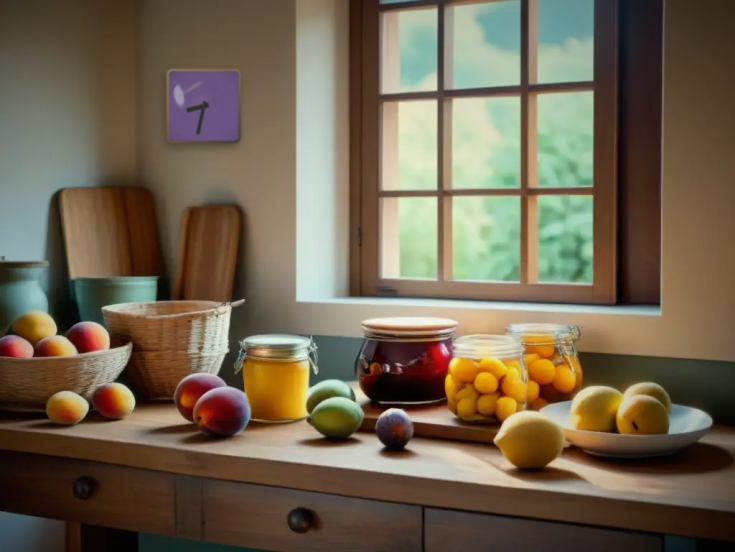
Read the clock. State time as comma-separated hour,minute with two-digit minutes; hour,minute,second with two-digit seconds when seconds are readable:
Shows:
8,32
